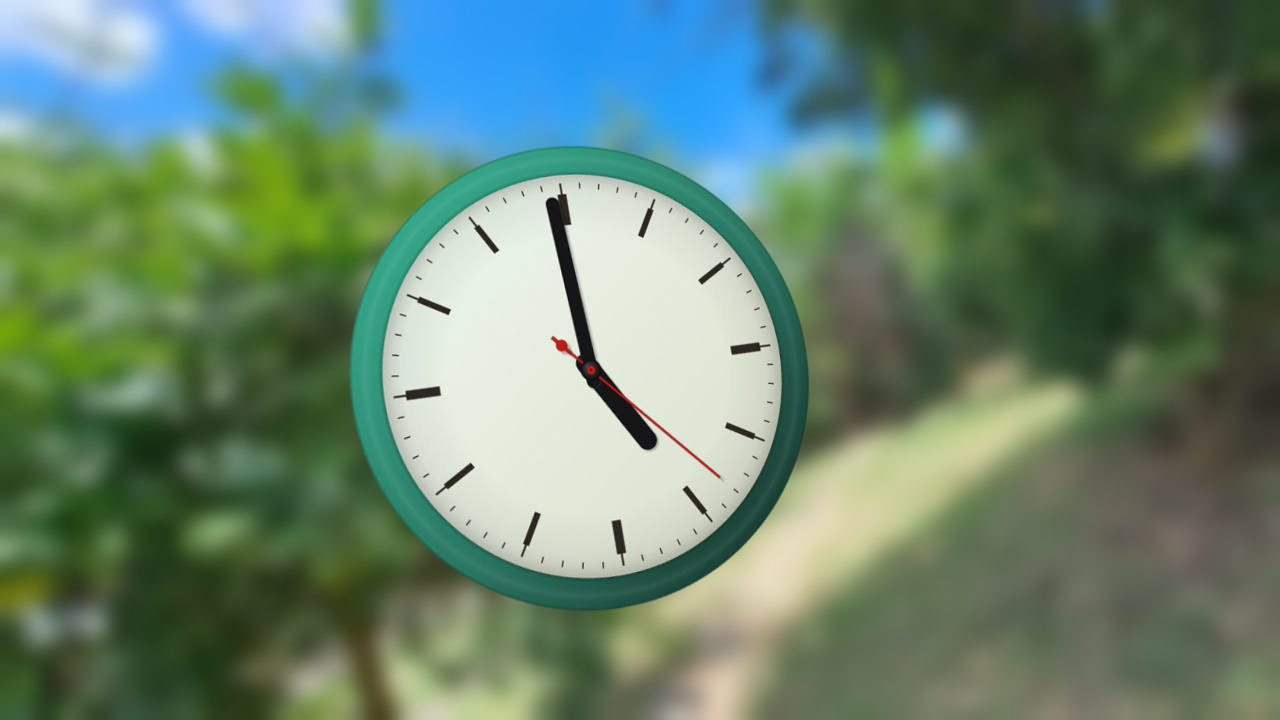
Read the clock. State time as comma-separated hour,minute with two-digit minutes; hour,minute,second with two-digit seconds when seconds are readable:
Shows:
4,59,23
